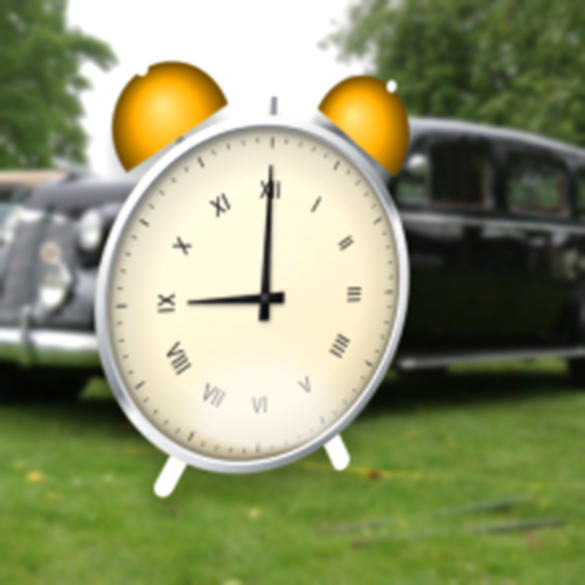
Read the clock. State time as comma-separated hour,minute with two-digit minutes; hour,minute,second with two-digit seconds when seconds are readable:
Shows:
9,00
